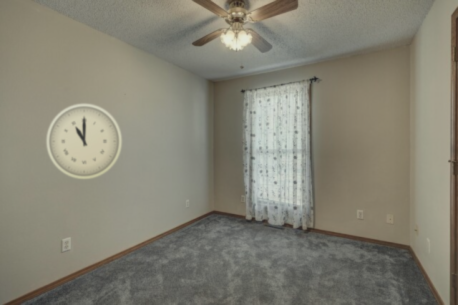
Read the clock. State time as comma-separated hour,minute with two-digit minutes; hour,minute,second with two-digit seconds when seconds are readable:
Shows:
11,00
